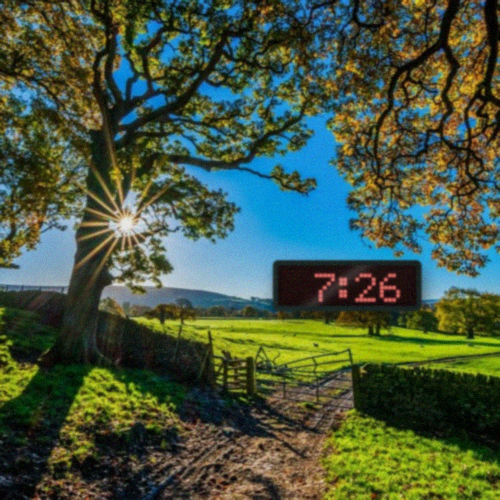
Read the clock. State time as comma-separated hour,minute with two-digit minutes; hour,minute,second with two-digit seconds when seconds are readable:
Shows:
7,26
